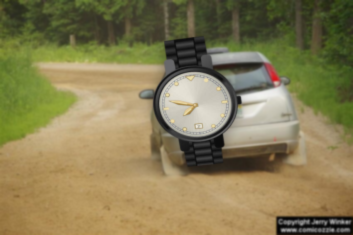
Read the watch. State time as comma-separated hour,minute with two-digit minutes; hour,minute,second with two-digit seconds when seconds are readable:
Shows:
7,48
